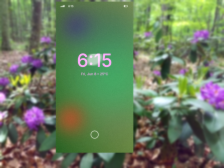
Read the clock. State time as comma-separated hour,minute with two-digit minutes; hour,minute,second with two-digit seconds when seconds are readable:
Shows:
6,15
